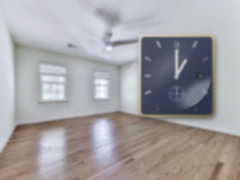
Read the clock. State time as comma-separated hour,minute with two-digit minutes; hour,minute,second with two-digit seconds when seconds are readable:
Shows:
1,00
